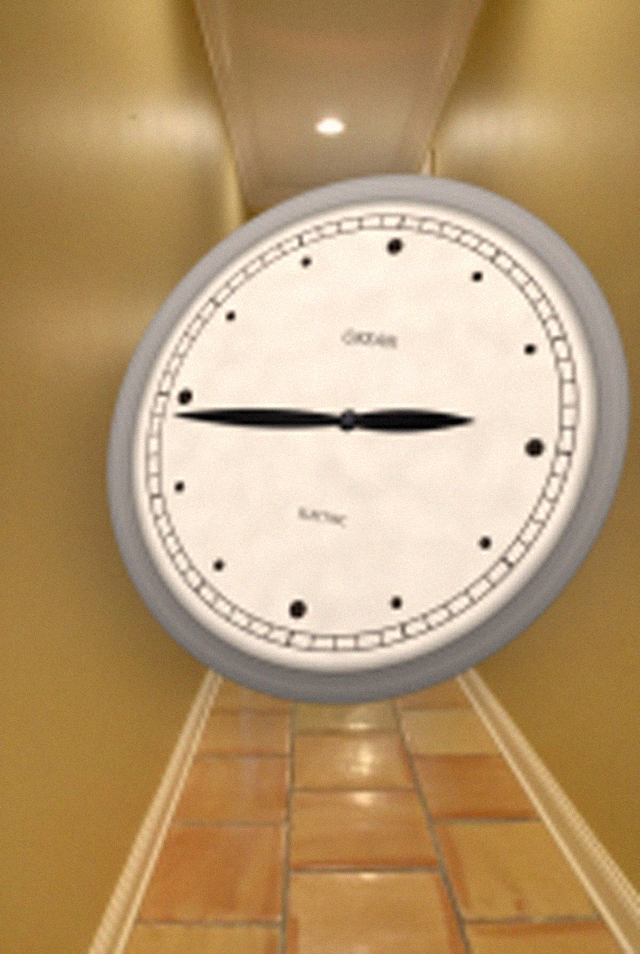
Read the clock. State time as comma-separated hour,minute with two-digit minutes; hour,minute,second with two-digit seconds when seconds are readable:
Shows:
2,44
